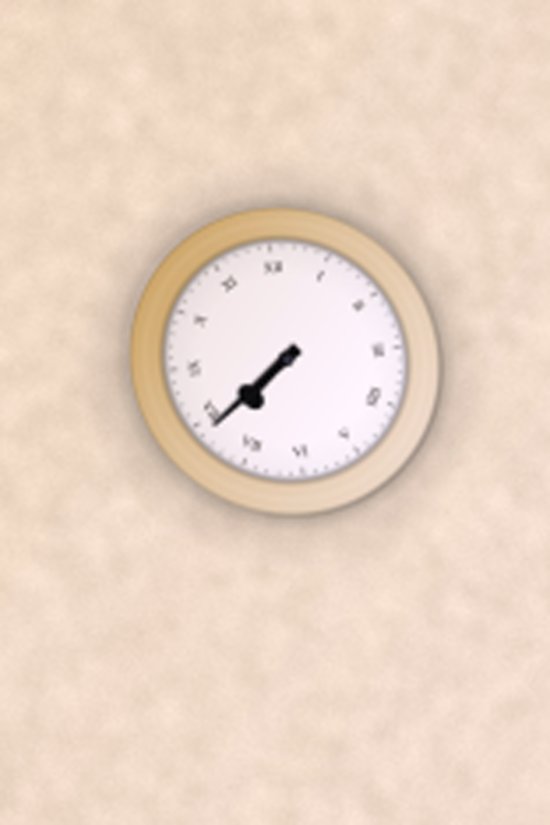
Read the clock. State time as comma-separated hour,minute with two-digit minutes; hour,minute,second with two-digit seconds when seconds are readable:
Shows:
7,39
